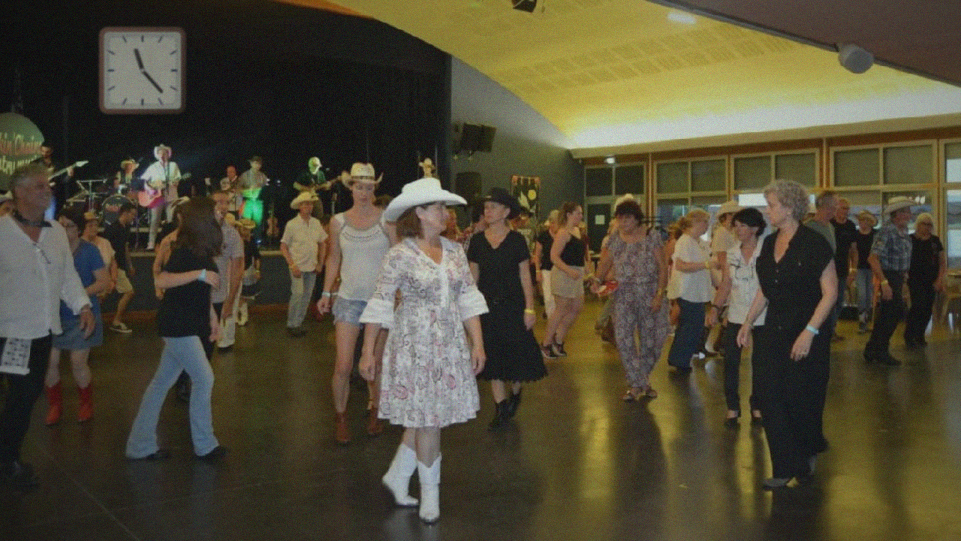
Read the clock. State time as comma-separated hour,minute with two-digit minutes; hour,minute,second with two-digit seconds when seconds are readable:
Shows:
11,23
